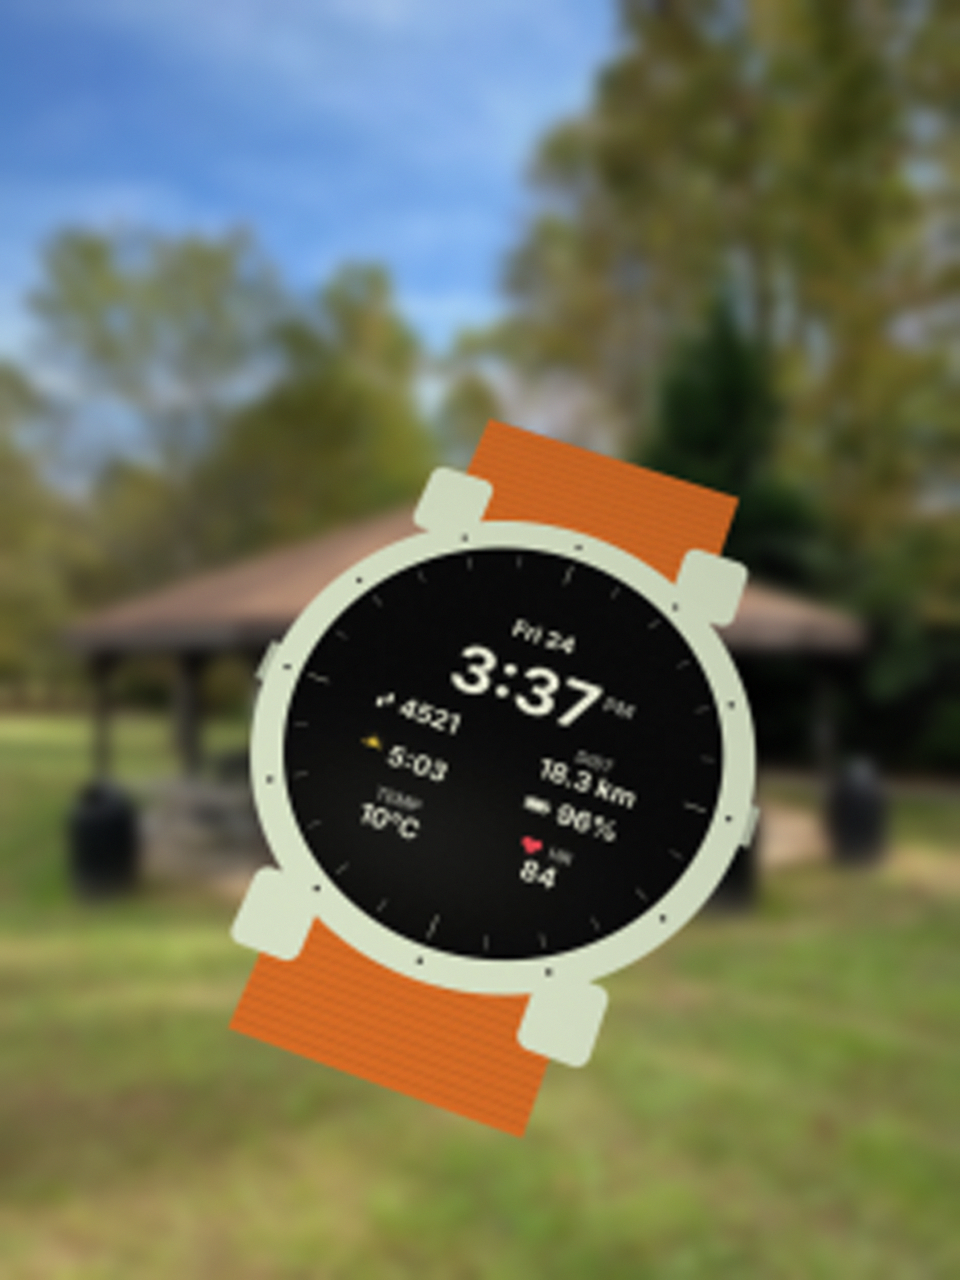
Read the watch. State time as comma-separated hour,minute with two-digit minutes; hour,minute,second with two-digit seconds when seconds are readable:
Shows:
3,37
